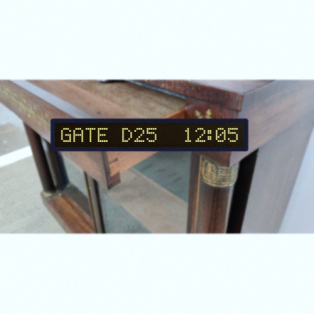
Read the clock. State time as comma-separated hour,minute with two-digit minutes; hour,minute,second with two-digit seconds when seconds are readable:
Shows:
12,05
